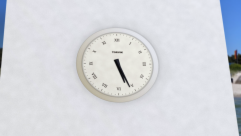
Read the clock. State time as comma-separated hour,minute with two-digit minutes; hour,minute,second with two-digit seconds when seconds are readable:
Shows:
5,26
